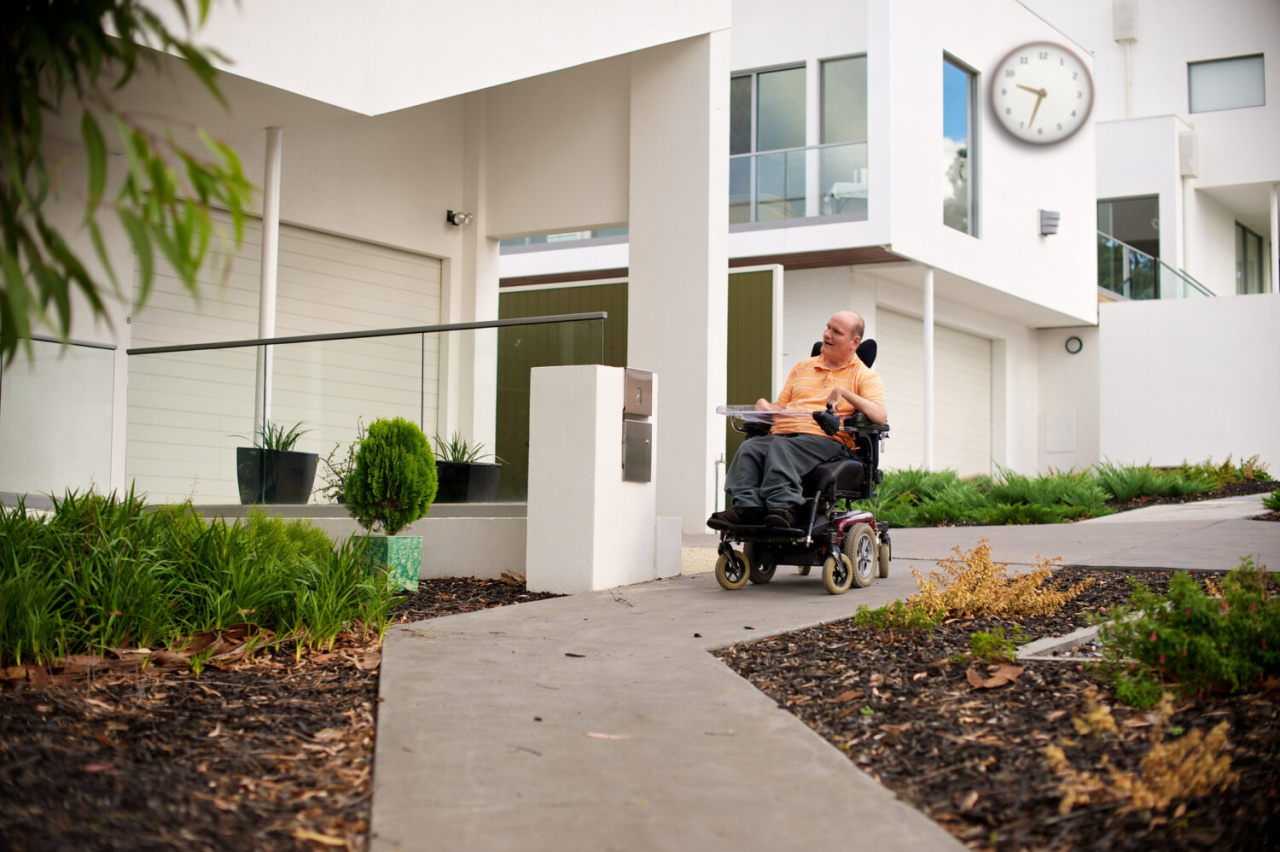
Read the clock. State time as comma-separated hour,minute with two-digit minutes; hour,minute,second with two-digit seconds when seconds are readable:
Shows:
9,33
